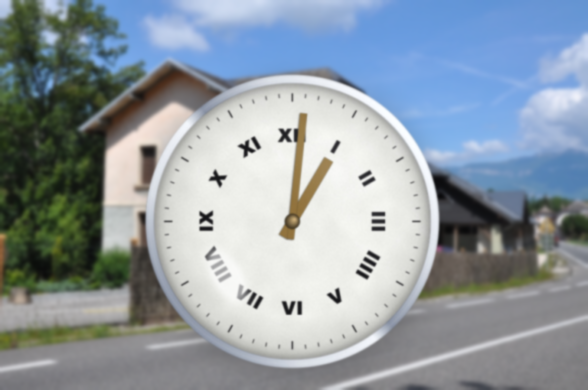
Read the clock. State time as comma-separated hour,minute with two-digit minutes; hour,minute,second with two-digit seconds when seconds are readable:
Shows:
1,01
